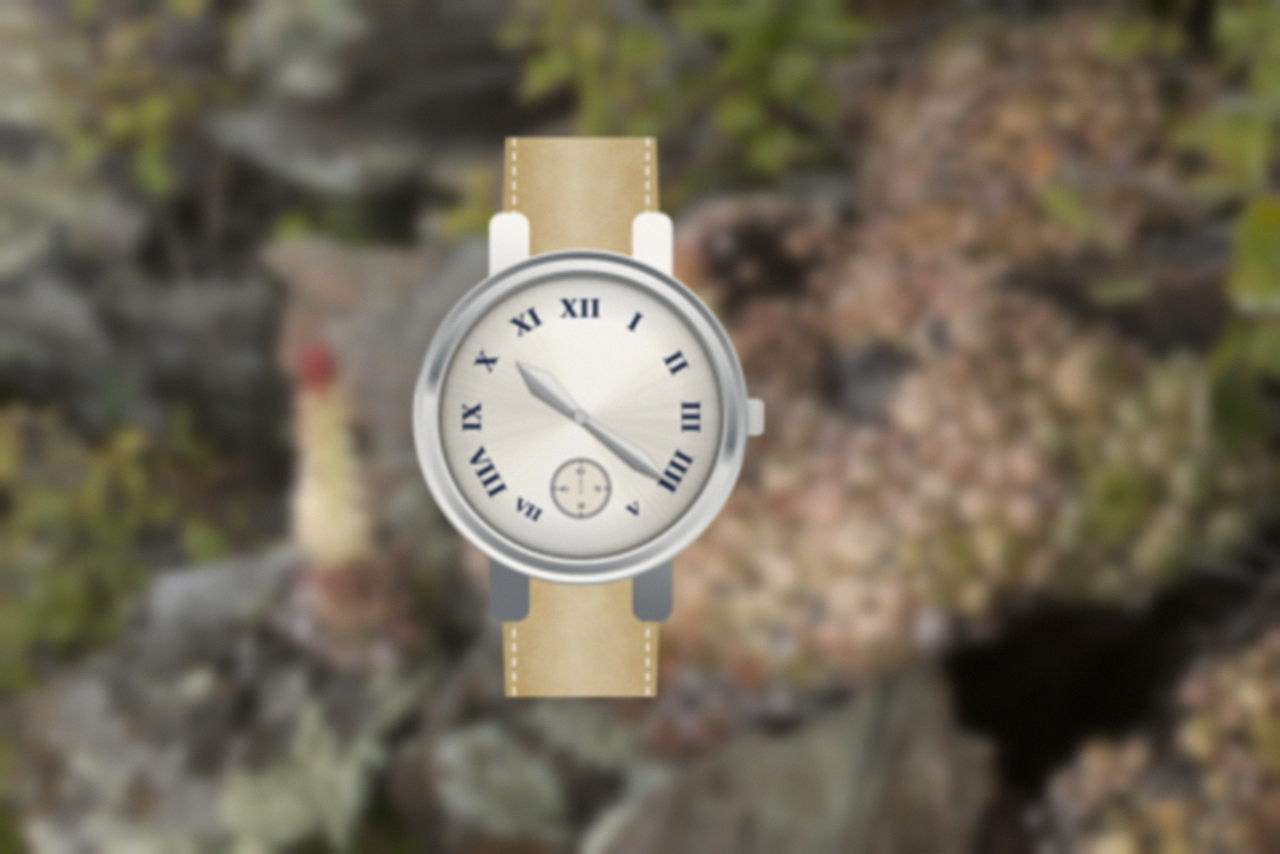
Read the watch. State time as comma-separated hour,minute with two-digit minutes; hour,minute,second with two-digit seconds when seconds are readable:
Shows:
10,21
